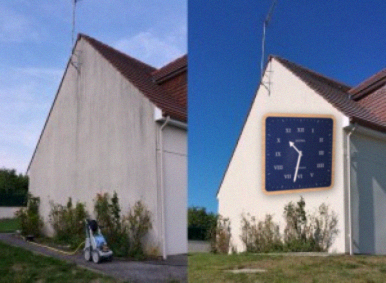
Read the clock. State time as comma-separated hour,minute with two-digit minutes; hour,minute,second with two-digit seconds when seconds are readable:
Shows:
10,32
